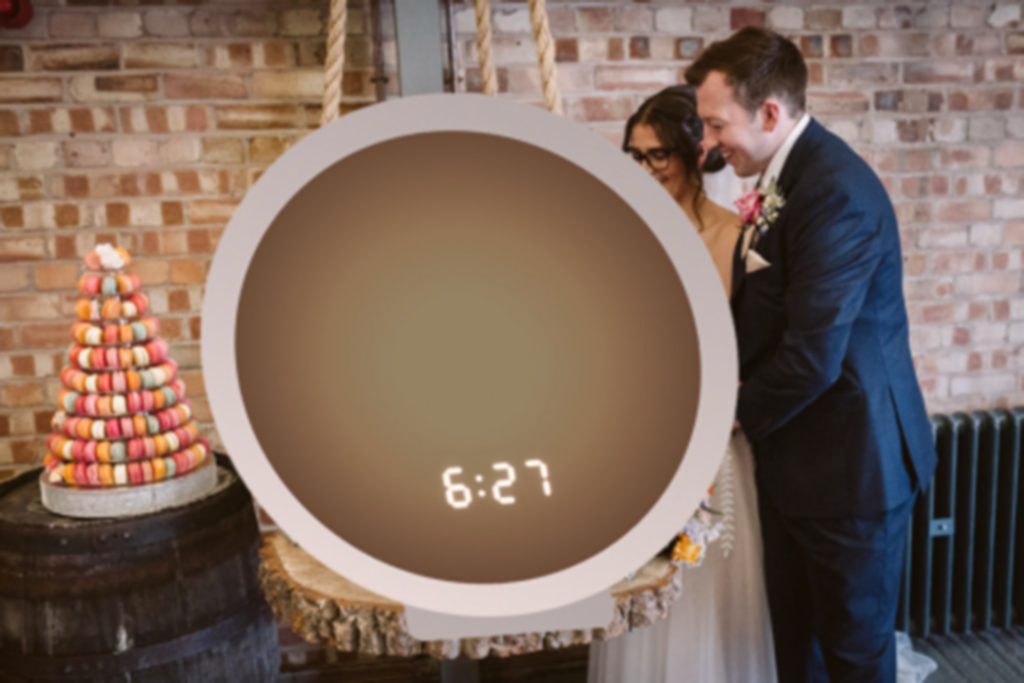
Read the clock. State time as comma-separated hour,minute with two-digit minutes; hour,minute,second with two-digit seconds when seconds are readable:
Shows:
6,27
